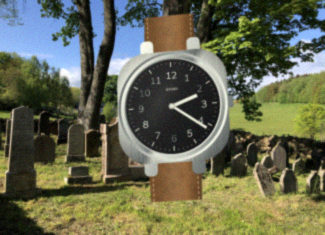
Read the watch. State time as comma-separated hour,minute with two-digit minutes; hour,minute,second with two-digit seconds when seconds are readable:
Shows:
2,21
